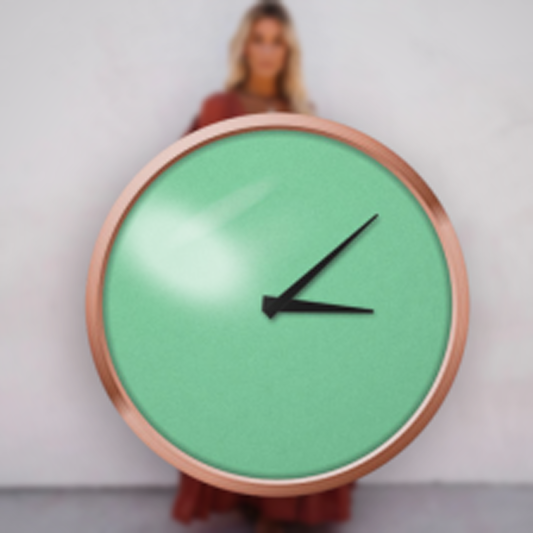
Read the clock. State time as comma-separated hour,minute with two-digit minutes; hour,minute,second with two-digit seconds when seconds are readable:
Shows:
3,08
